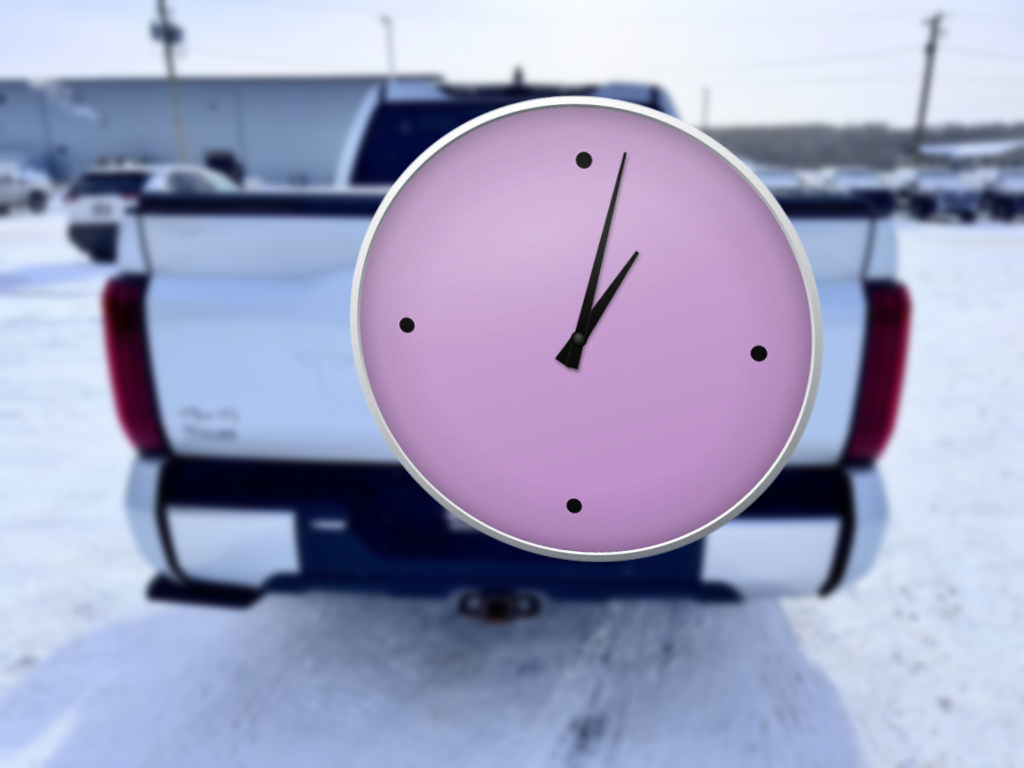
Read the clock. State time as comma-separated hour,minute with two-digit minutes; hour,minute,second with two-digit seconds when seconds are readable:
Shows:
1,02
